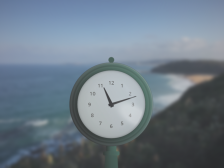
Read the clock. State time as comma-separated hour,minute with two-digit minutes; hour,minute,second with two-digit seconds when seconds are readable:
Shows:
11,12
